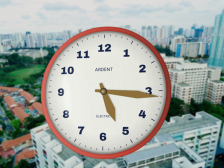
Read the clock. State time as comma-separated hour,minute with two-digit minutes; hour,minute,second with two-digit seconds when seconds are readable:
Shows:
5,16
